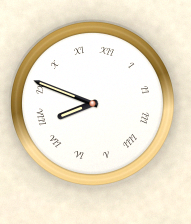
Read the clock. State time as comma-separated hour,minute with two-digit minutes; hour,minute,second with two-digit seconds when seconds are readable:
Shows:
7,46
